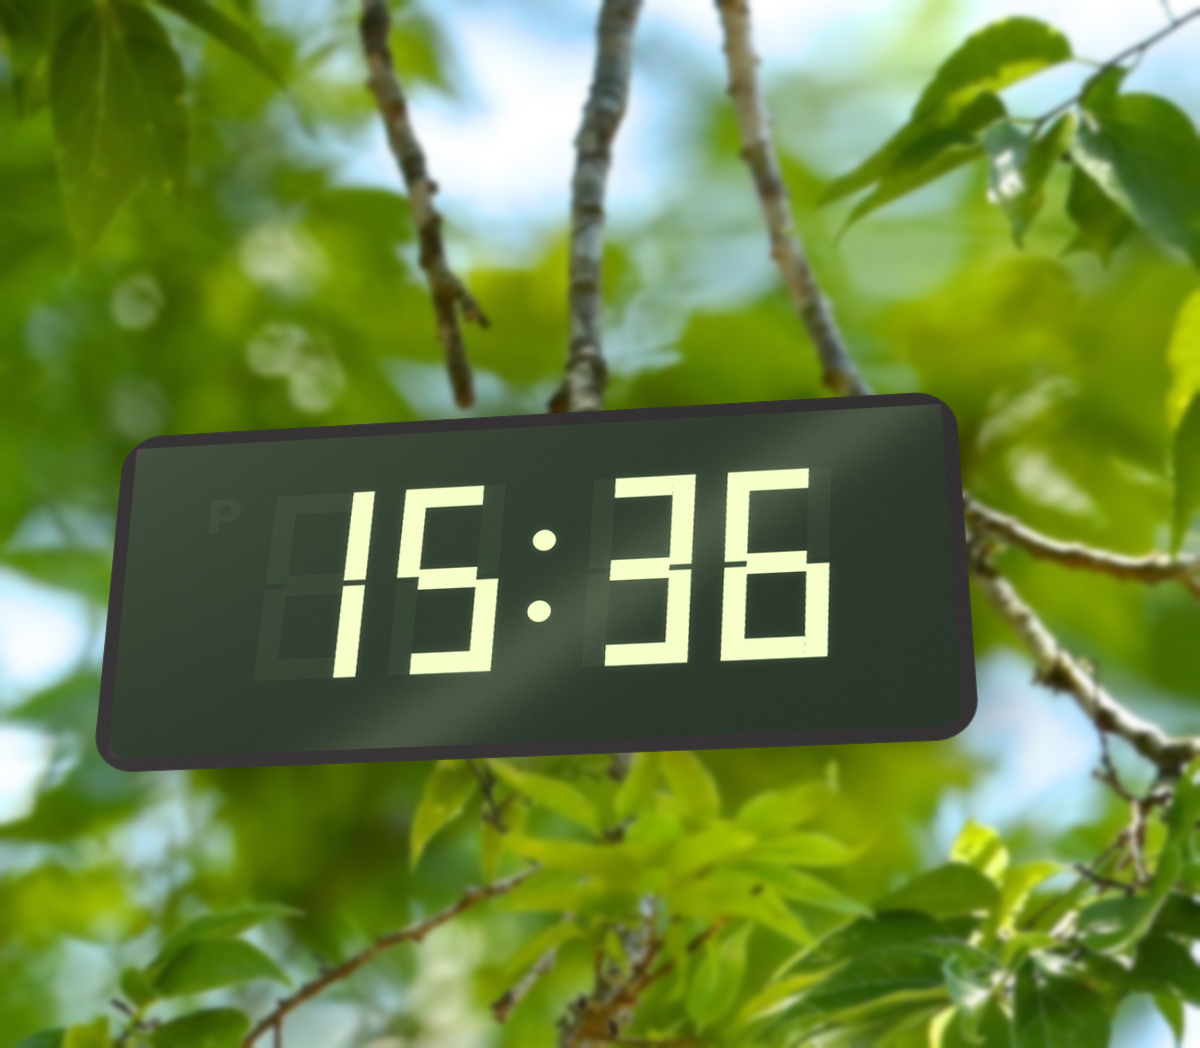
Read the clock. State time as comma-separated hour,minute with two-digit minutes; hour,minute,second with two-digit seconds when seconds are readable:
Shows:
15,36
